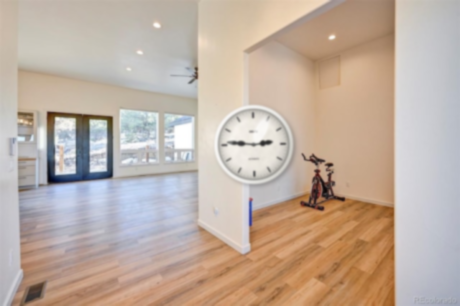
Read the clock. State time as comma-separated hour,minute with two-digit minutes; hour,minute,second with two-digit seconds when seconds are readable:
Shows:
2,46
